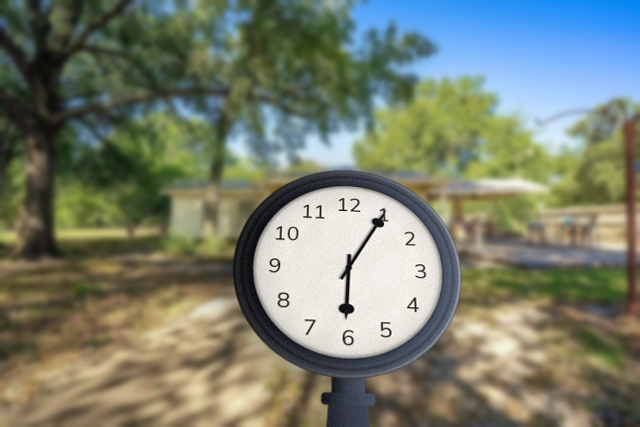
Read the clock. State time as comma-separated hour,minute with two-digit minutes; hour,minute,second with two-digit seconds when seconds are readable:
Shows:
6,05
